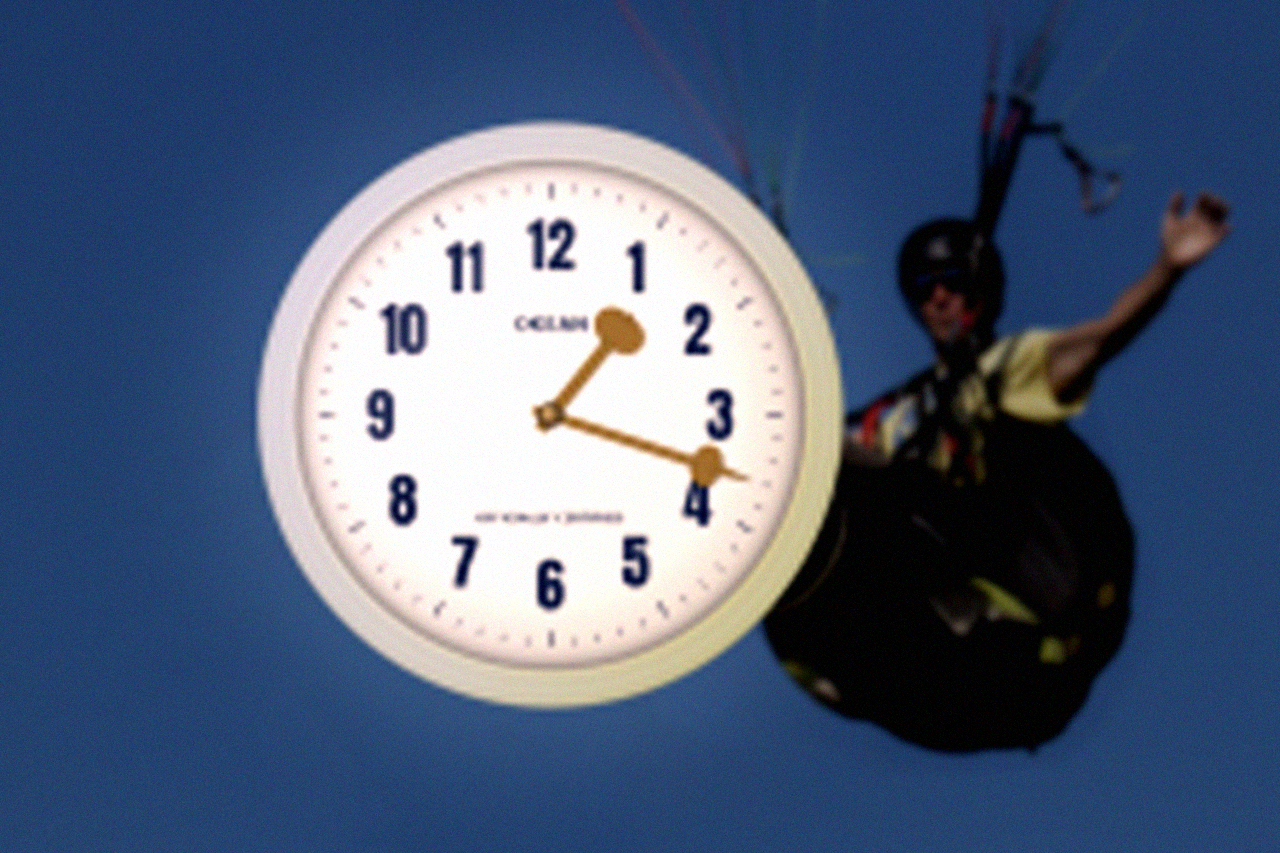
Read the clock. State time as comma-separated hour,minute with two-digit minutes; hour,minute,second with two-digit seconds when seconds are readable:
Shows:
1,18
